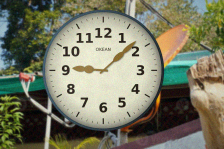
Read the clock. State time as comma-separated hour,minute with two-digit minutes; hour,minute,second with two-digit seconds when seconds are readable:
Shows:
9,08
